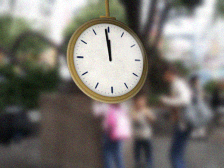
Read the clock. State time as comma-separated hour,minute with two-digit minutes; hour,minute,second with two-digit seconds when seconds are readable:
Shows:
11,59
